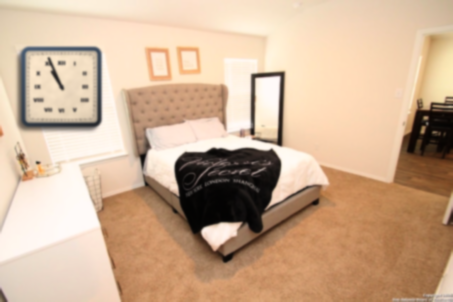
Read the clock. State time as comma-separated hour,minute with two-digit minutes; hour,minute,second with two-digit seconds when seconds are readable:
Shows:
10,56
